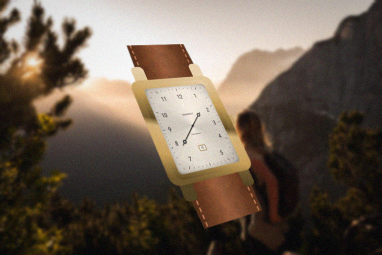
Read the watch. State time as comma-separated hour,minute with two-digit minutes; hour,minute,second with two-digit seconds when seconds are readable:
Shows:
1,38
